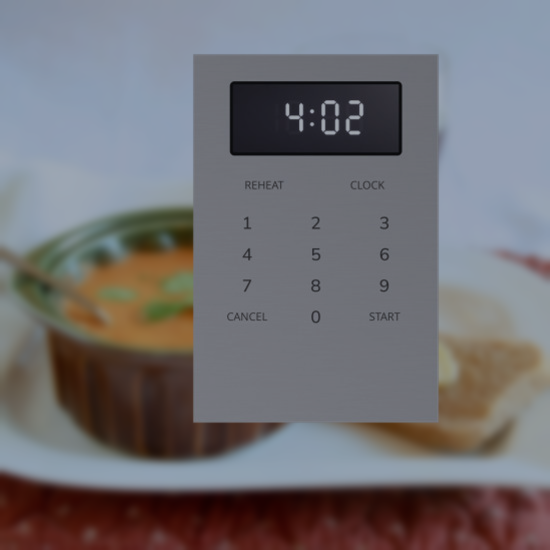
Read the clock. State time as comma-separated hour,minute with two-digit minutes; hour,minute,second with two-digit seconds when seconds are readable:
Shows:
4,02
